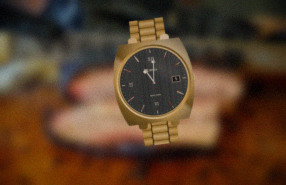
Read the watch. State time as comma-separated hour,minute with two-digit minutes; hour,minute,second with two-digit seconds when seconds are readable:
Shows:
11,01
